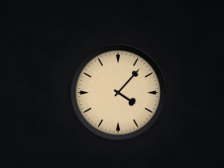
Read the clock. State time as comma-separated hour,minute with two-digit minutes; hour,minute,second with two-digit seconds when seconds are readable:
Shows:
4,07
